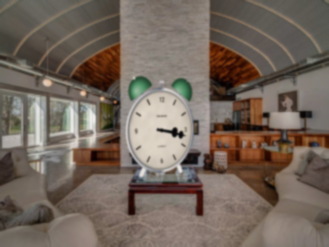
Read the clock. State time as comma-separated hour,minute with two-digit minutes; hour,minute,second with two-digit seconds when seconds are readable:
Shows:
3,17
